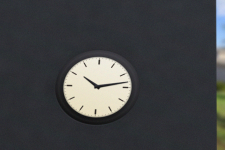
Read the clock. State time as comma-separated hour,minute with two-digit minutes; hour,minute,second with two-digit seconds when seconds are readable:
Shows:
10,13
